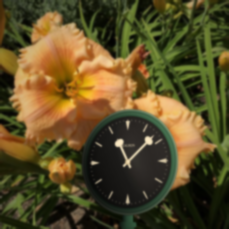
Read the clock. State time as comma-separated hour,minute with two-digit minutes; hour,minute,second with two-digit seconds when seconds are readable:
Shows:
11,08
